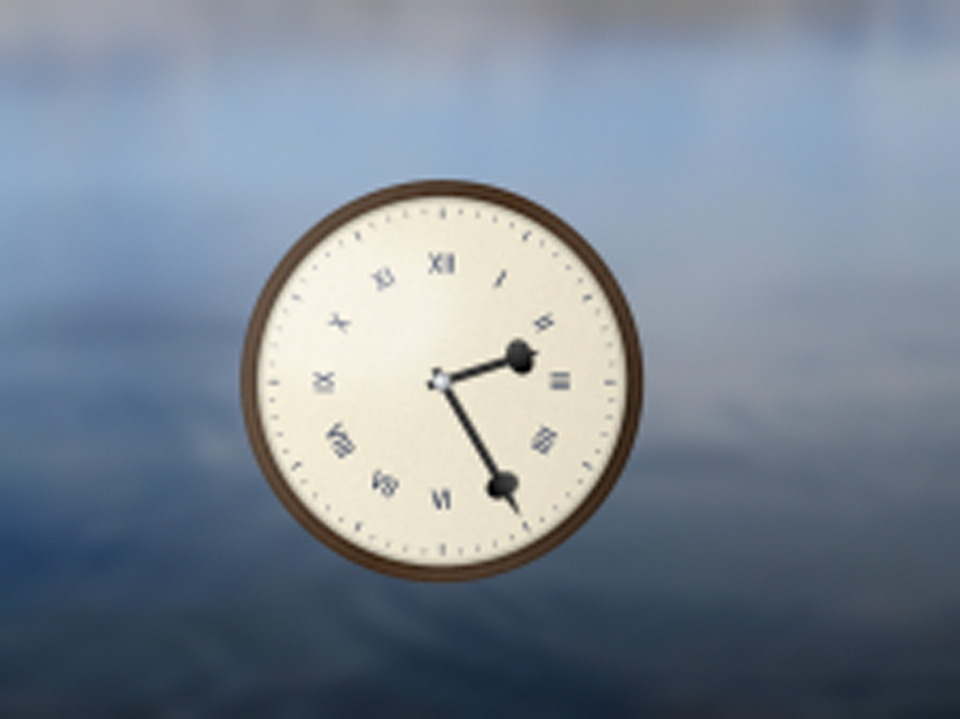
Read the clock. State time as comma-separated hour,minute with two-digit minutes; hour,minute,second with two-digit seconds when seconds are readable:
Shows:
2,25
